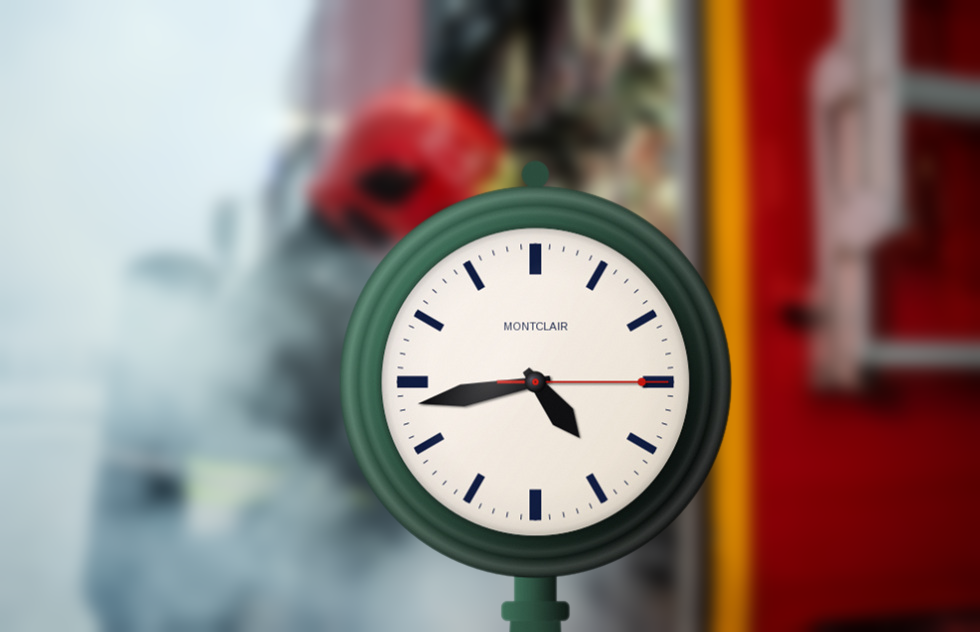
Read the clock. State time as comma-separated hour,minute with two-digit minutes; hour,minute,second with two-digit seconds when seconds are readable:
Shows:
4,43,15
